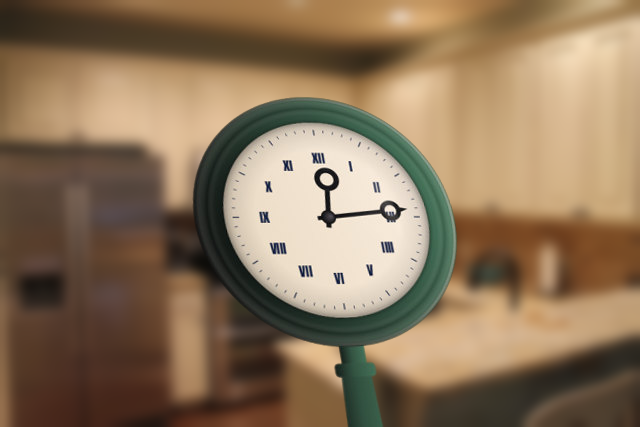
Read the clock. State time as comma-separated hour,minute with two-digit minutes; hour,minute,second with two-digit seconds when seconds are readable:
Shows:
12,14
